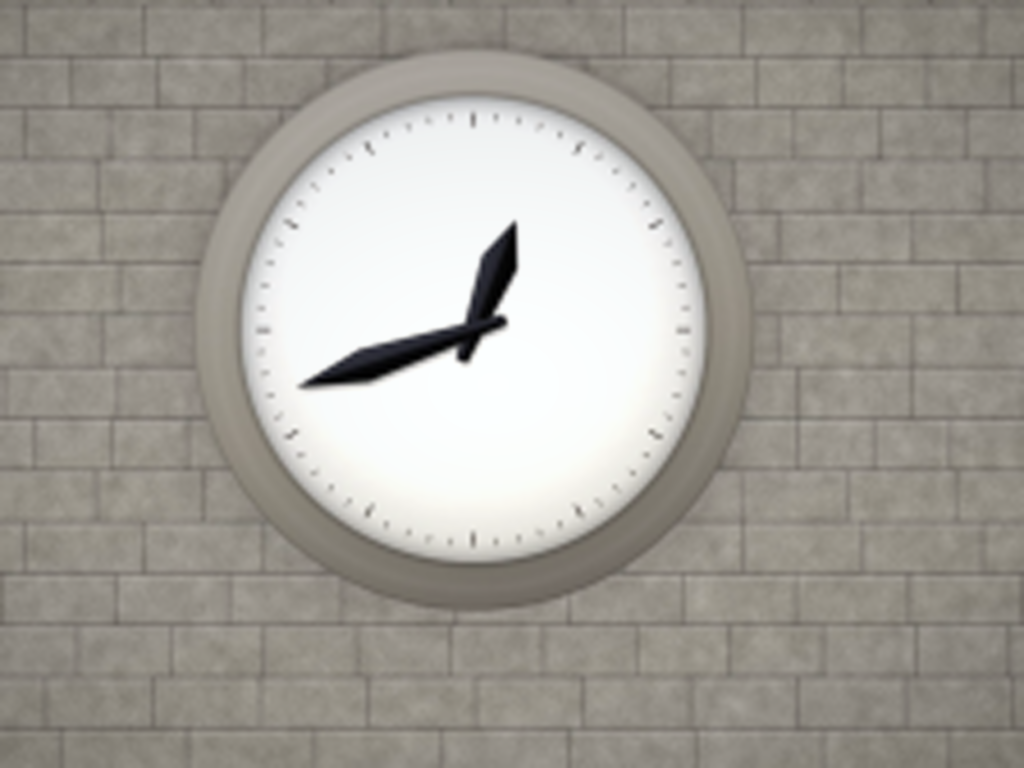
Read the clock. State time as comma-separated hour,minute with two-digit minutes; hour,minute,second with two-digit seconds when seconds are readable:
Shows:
12,42
